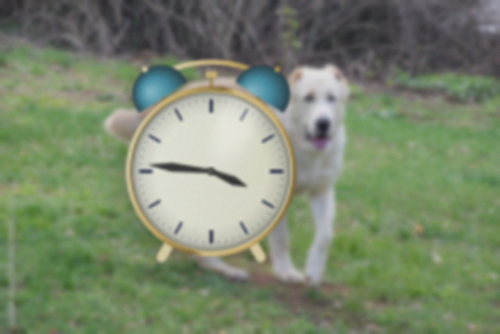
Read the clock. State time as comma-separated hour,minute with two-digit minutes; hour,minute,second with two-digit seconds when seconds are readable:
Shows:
3,46
